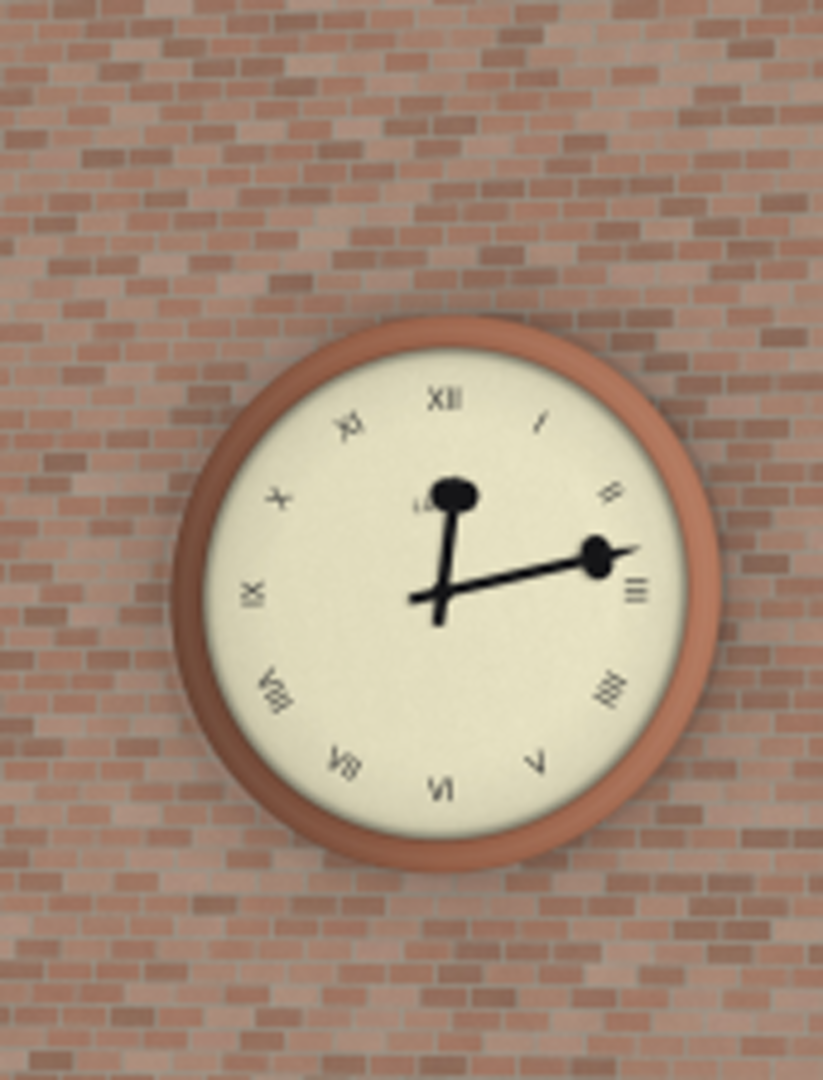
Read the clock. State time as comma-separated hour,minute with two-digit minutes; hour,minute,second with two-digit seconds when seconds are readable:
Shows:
12,13
